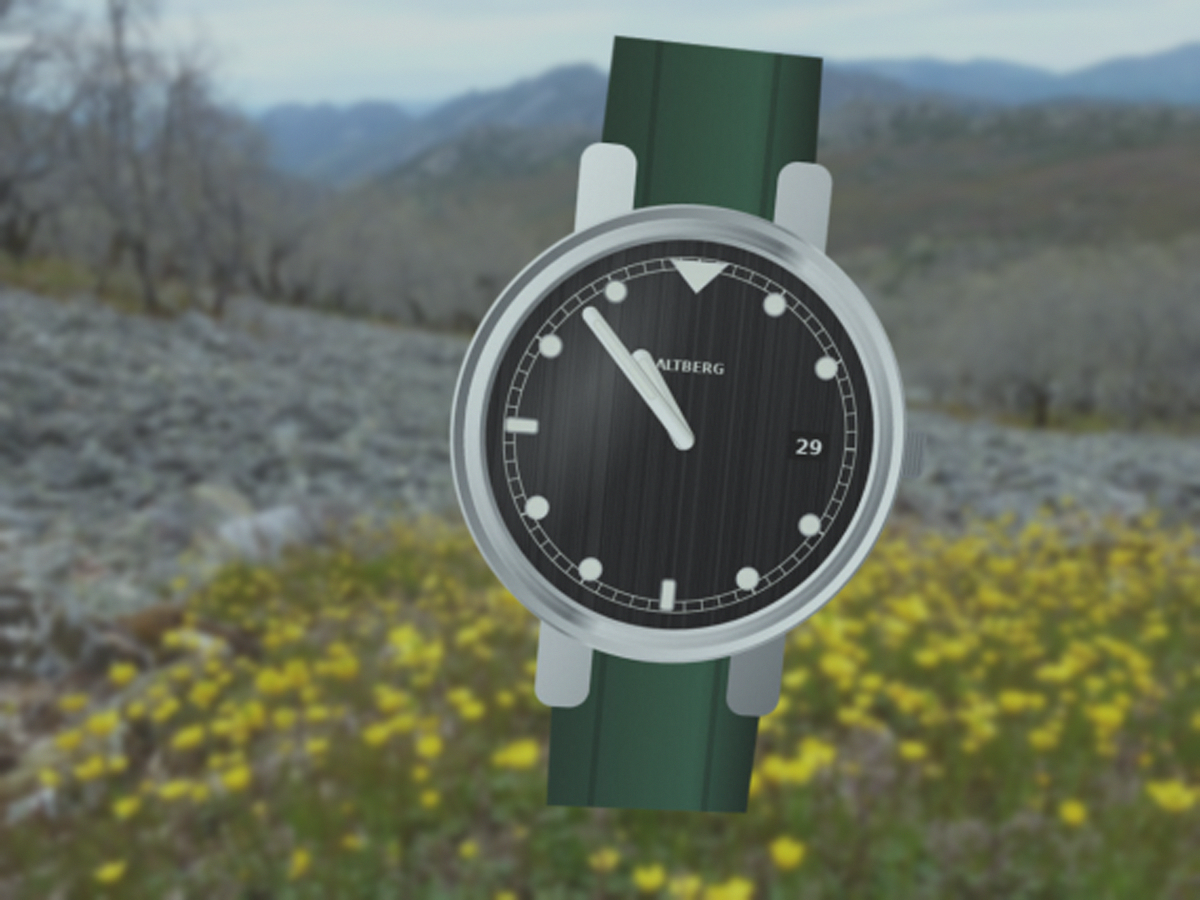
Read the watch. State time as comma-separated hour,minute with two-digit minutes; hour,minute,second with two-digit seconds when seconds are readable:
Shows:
10,53
